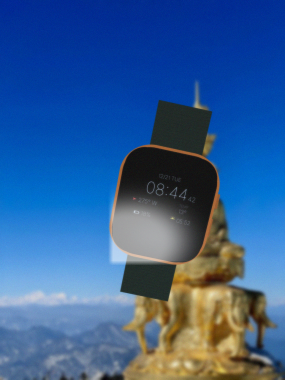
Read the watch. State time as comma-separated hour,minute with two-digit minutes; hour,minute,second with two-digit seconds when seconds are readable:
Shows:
8,44
